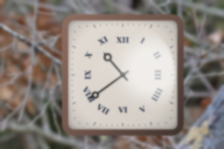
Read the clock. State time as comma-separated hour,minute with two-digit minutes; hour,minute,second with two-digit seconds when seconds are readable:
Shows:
10,39
